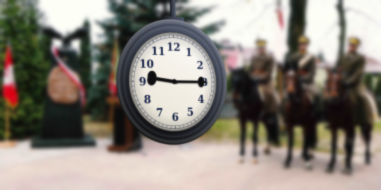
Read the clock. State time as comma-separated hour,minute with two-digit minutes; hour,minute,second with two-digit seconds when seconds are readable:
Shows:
9,15
